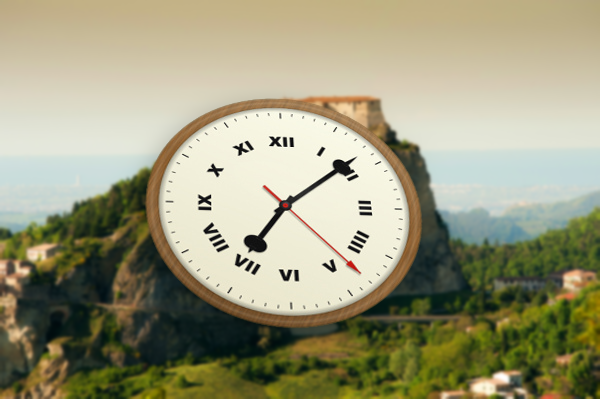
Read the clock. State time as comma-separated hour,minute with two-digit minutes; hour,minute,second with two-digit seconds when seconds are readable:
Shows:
7,08,23
